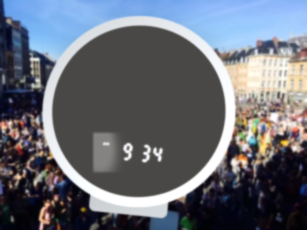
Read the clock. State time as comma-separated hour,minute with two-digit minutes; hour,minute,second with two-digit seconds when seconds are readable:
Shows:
9,34
